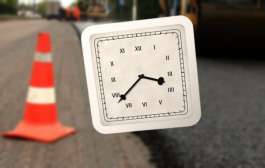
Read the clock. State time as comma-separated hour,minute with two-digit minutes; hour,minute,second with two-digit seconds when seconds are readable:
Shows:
3,38
